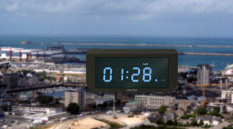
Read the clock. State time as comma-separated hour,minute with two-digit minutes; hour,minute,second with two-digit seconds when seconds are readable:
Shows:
1,28
